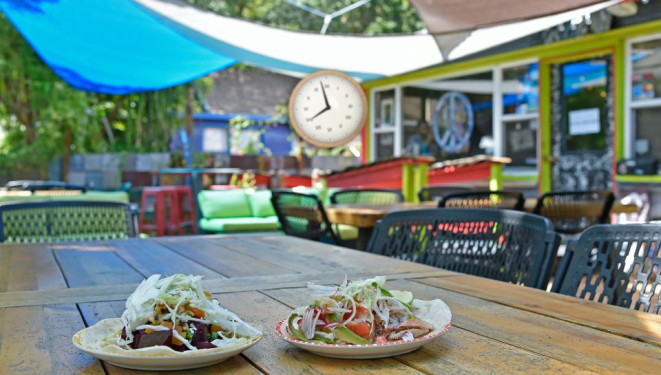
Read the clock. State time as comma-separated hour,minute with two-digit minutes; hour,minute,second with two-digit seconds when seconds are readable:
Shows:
7,58
